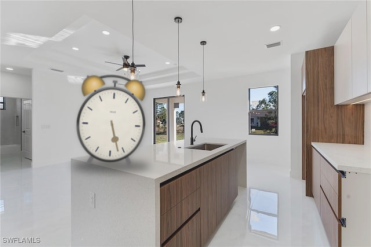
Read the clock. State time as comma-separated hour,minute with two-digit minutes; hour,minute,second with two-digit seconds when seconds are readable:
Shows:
5,27
